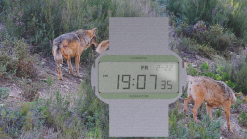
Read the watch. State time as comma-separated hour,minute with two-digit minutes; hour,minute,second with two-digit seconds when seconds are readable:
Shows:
19,07,35
